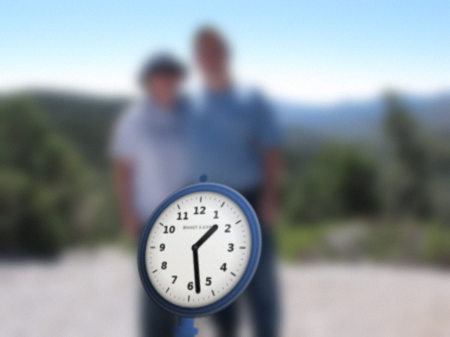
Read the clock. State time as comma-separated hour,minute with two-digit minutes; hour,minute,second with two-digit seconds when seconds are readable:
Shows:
1,28
